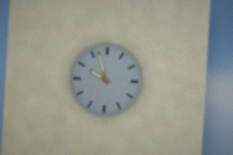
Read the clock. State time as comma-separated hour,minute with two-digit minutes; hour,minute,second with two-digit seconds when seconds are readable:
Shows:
9,57
